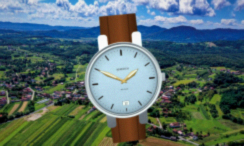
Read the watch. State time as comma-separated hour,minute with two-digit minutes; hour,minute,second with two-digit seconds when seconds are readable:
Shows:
1,50
